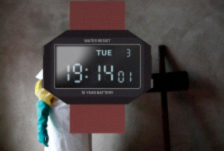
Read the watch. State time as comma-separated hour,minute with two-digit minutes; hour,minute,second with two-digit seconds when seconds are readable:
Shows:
19,14,01
